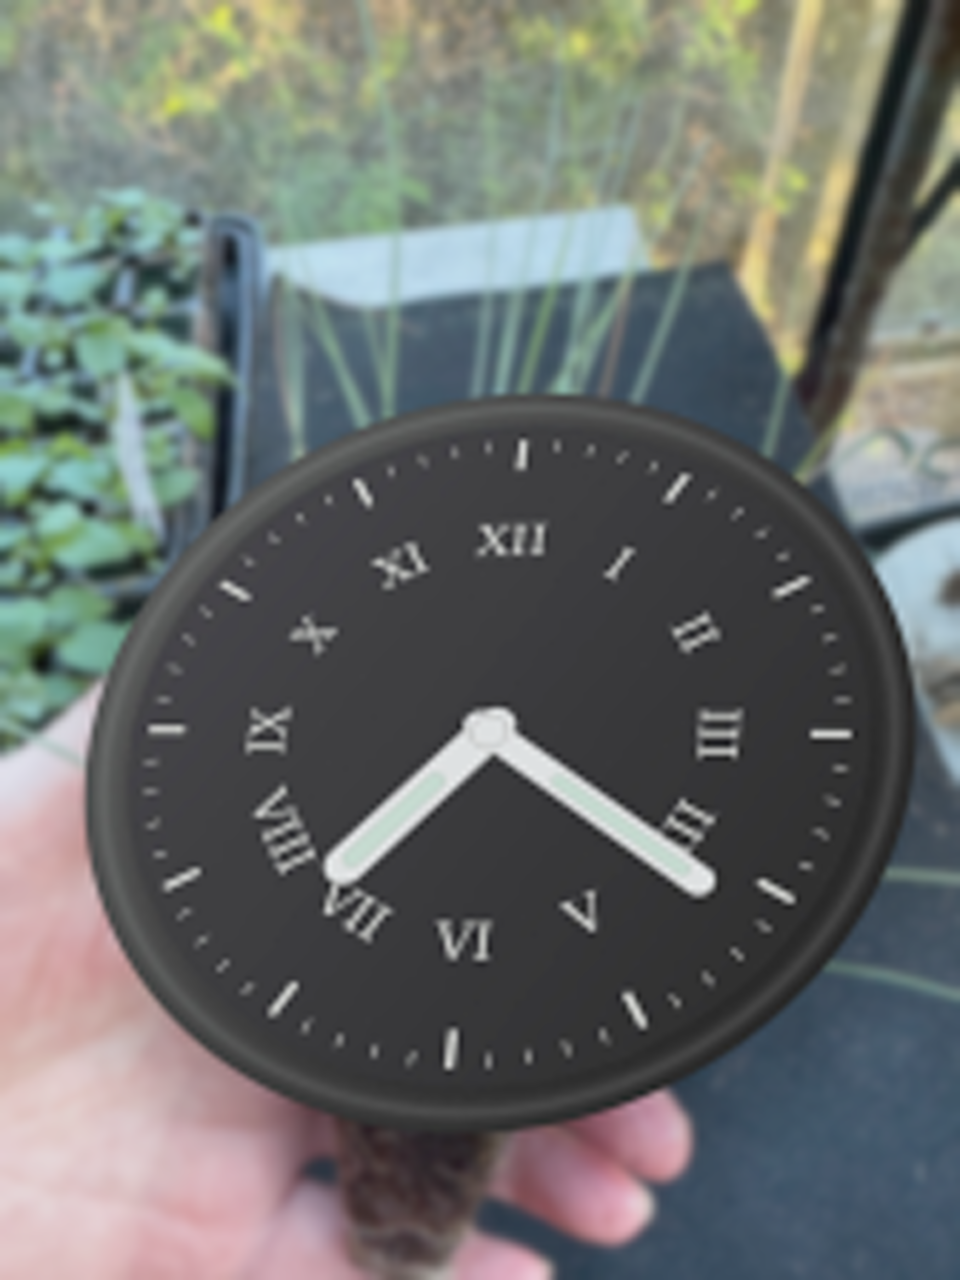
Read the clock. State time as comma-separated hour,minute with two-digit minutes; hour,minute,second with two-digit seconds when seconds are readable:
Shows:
7,21
